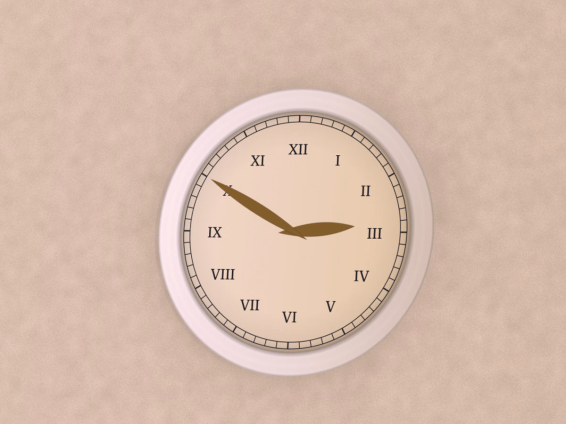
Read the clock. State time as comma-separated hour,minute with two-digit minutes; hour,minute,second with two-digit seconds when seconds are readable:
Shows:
2,50
